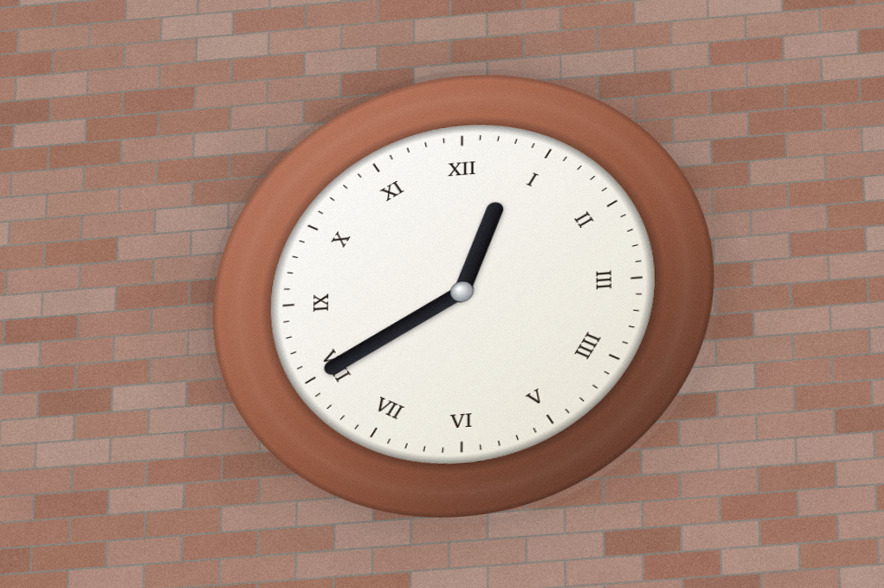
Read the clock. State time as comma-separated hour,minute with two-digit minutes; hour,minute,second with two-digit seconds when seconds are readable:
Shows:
12,40
